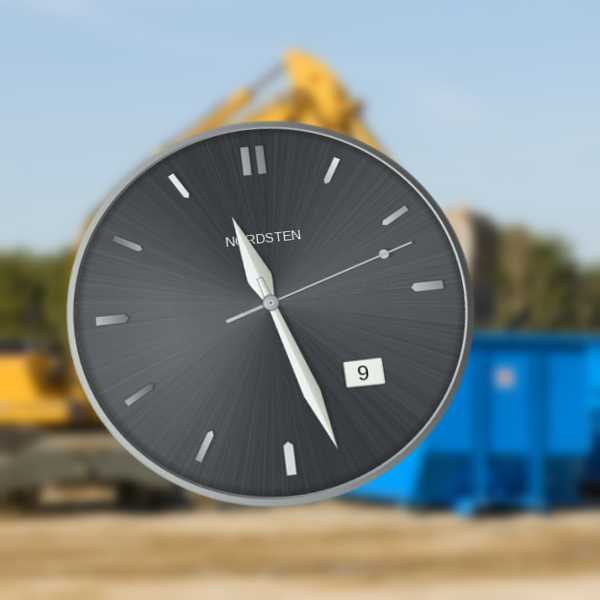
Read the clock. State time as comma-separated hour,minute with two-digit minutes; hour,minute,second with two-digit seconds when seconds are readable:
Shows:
11,27,12
